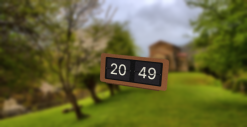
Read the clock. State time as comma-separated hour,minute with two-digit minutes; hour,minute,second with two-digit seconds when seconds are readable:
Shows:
20,49
